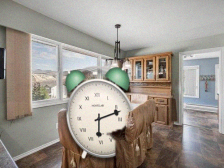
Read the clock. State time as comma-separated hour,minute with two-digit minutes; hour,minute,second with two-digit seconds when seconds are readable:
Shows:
6,12
